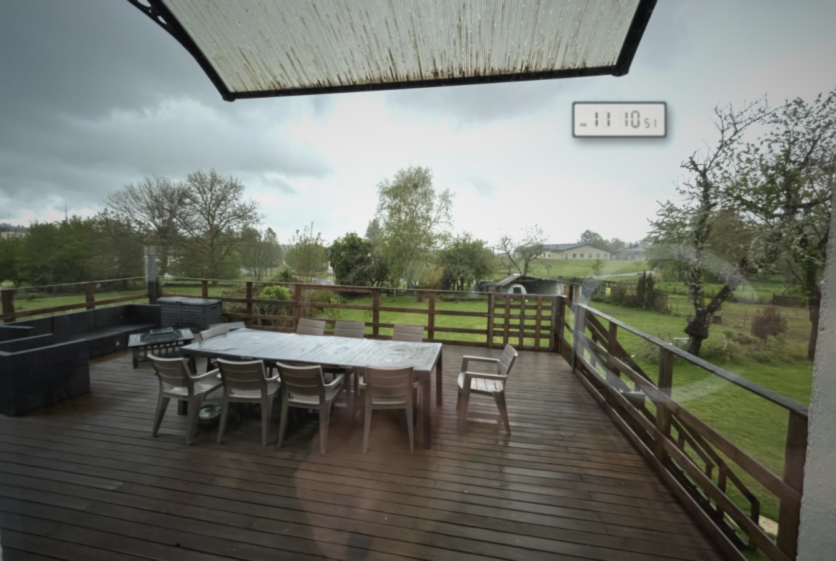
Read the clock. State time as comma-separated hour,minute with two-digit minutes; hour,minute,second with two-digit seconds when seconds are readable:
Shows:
11,10
